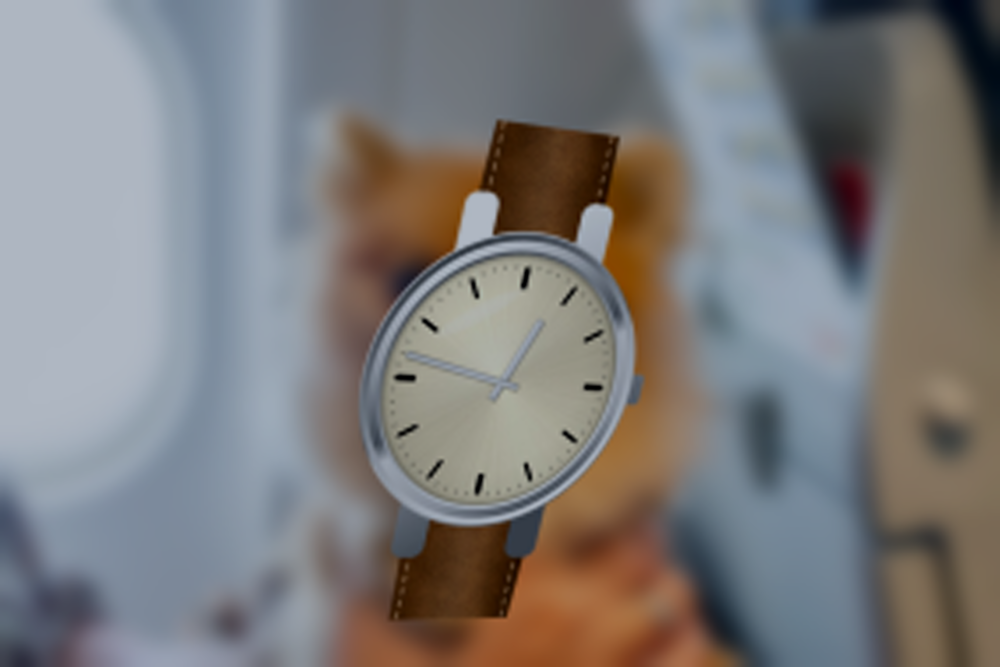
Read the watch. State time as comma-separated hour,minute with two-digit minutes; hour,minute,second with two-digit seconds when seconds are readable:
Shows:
12,47
